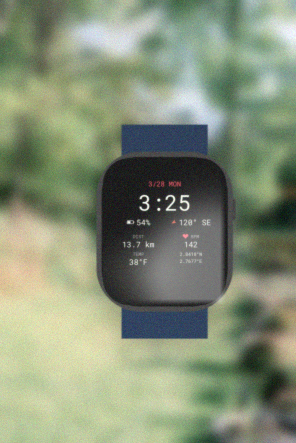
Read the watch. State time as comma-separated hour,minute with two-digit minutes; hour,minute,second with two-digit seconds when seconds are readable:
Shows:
3,25
